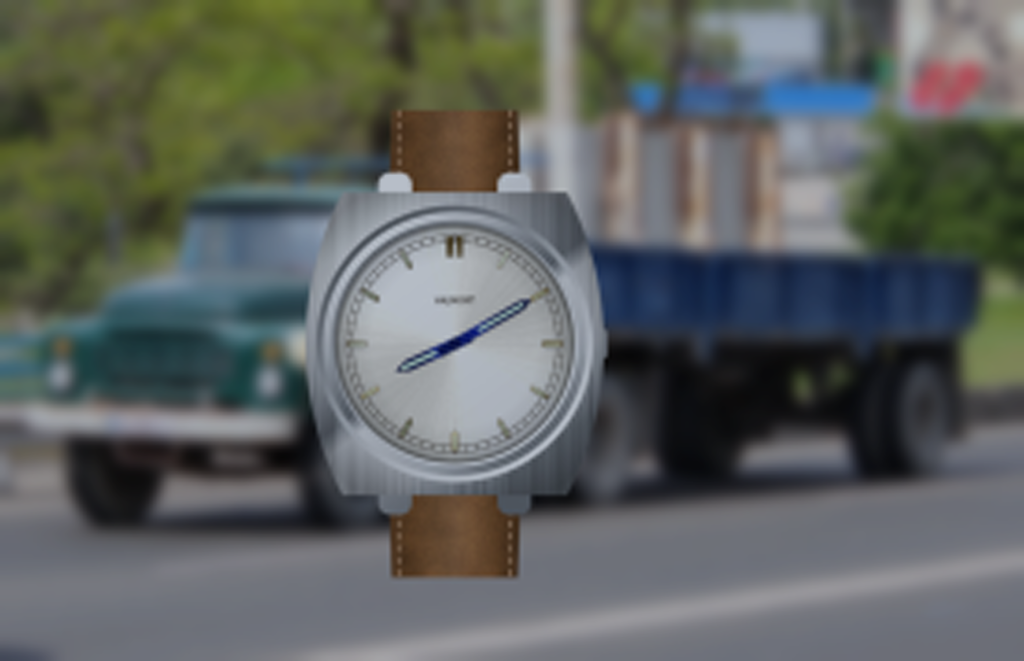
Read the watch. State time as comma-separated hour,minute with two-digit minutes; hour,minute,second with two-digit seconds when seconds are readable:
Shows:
8,10
